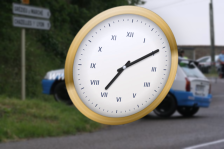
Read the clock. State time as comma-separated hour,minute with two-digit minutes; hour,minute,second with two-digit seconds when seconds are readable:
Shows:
7,10
